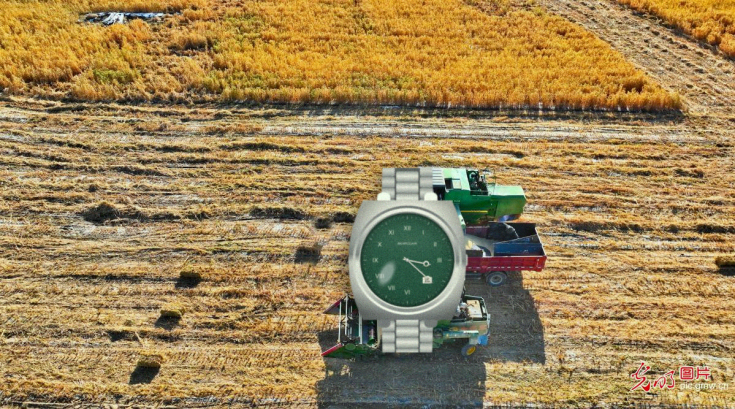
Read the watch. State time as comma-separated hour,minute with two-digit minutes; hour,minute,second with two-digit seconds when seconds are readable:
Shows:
3,22
